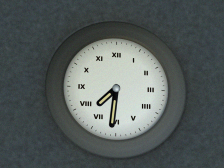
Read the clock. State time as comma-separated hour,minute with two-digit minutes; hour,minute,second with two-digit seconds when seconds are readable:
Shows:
7,31
